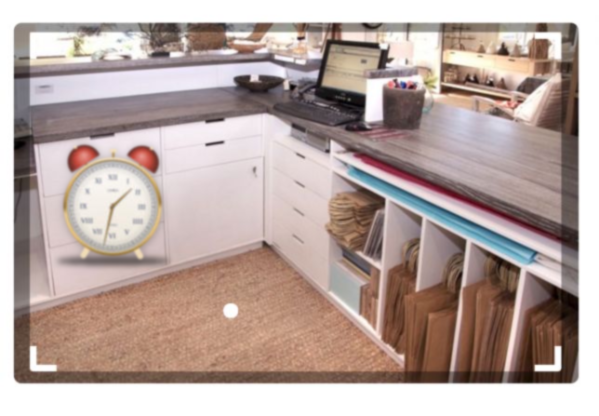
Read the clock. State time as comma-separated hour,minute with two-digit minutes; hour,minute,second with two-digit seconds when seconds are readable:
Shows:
1,32
